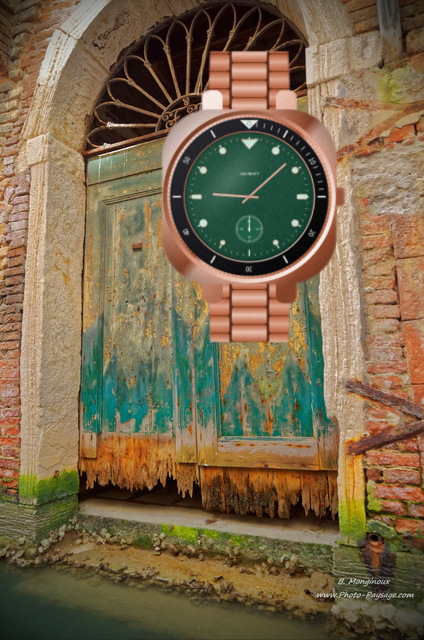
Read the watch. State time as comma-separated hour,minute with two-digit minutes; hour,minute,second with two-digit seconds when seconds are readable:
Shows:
9,08
